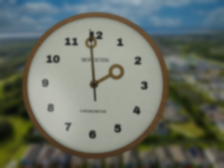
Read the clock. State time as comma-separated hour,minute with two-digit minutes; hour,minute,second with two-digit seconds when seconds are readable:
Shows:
1,58,59
